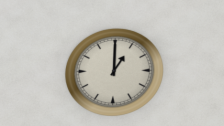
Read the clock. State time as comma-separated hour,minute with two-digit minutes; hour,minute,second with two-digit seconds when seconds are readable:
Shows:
1,00
